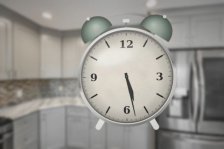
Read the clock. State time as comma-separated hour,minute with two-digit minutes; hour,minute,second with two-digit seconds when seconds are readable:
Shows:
5,28
